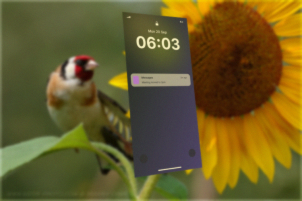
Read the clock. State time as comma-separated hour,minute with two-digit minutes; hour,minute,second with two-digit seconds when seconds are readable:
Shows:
6,03
